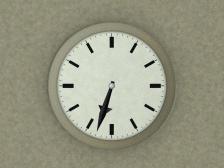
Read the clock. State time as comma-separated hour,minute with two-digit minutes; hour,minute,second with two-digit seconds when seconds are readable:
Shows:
6,33
